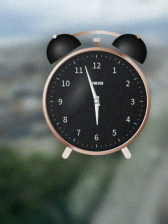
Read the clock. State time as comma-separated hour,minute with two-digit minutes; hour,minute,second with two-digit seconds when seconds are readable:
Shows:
5,57
